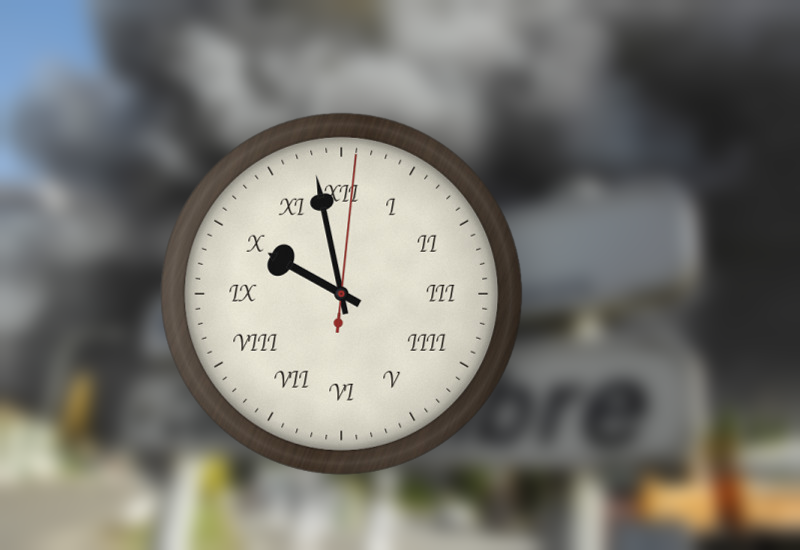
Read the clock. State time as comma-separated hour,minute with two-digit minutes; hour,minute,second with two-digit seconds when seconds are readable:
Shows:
9,58,01
